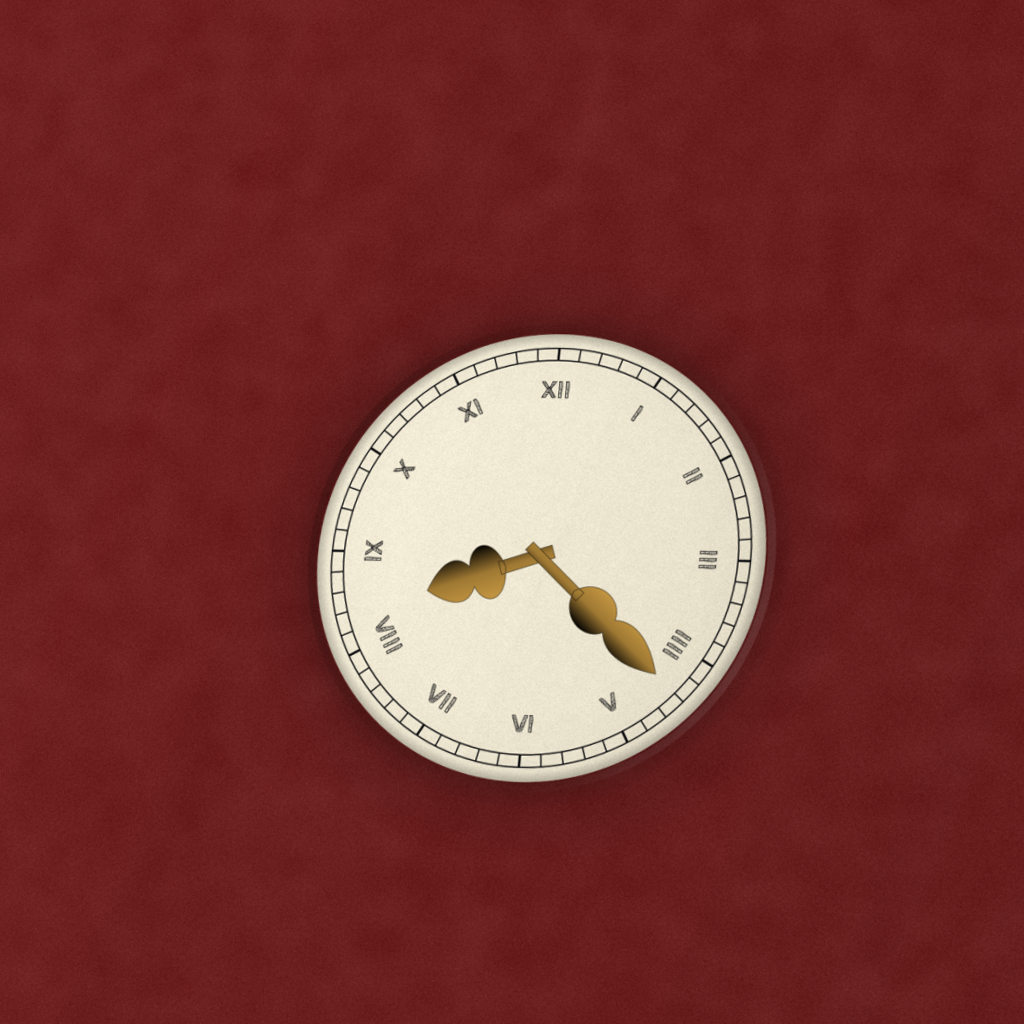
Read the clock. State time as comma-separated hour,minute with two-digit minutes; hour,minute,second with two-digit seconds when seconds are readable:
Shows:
8,22
